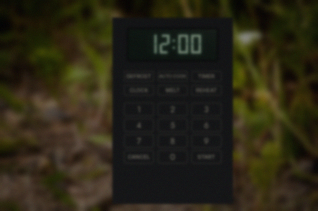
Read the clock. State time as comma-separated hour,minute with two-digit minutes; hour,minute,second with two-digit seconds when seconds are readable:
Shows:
12,00
